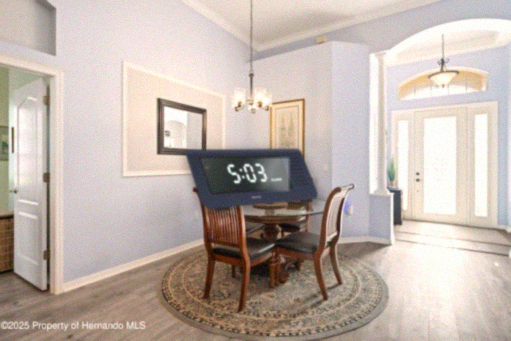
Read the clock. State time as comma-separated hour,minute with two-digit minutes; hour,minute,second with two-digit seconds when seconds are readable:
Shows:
5,03
